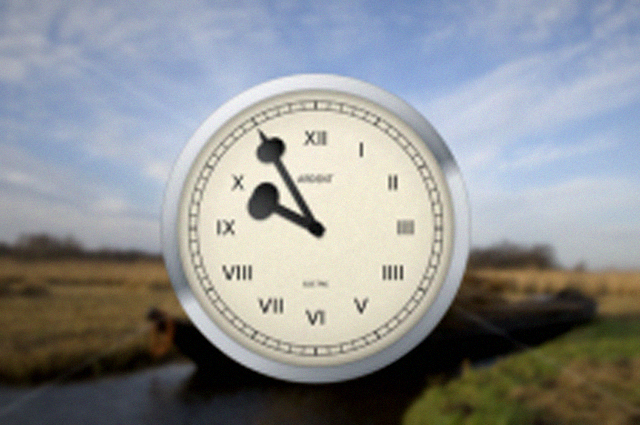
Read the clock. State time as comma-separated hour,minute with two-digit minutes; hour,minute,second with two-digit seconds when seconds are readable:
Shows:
9,55
